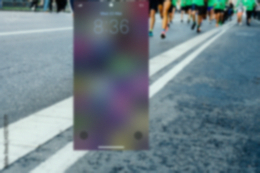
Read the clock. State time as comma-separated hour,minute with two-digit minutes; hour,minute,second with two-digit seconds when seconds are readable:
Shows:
8,36
